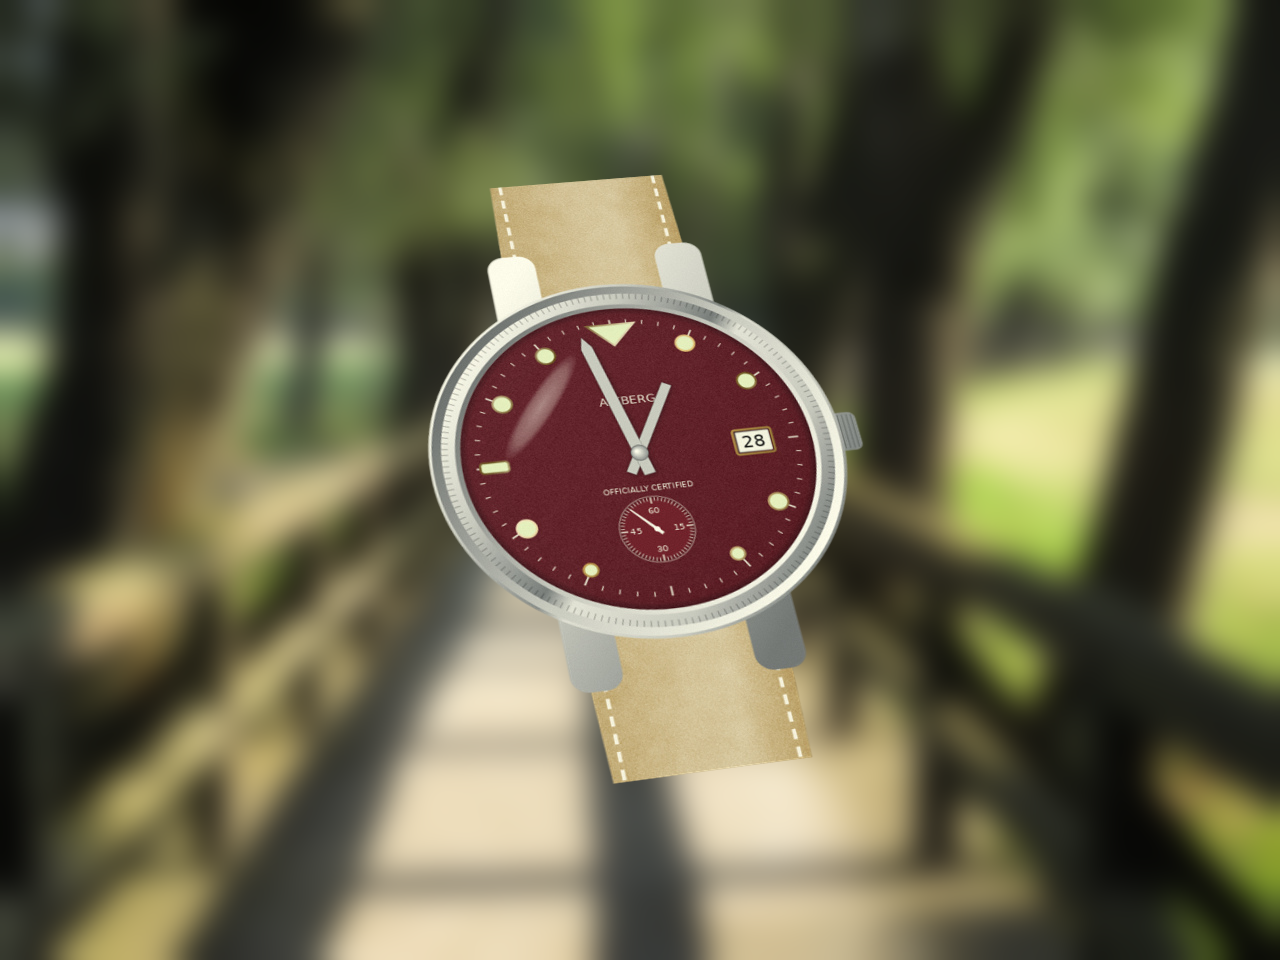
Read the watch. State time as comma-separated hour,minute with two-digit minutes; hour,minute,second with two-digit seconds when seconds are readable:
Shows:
12,57,53
